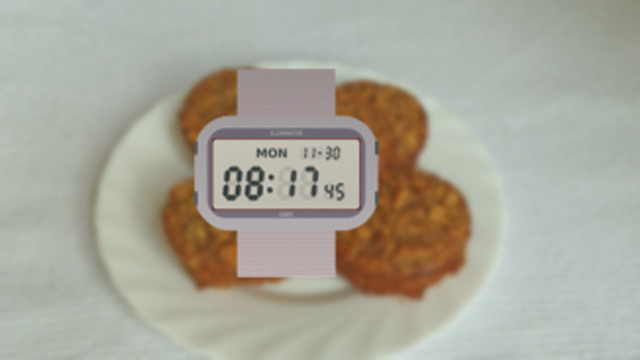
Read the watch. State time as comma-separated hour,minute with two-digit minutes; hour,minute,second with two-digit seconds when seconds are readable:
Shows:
8,17,45
